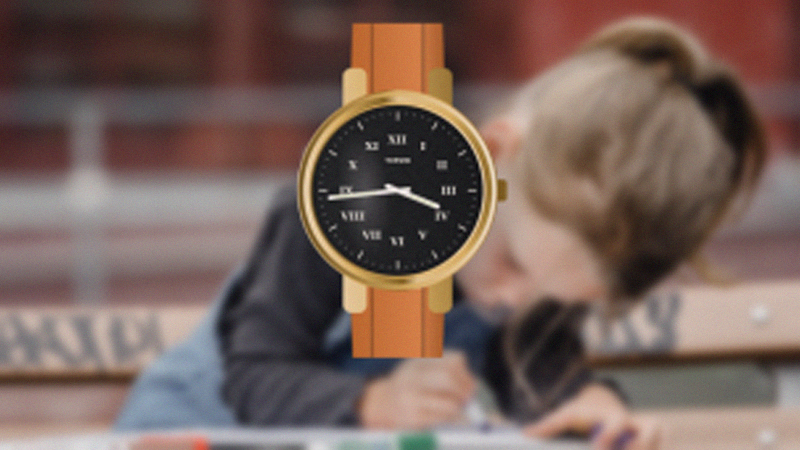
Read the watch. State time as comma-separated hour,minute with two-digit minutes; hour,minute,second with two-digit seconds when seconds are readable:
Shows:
3,44
